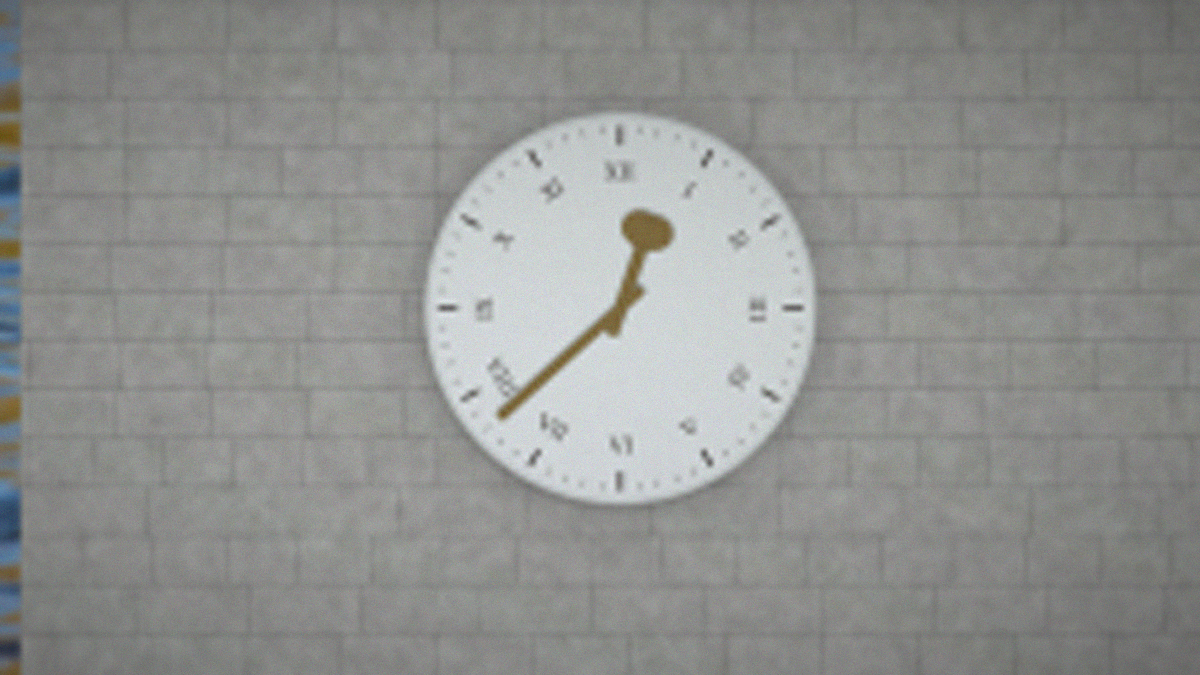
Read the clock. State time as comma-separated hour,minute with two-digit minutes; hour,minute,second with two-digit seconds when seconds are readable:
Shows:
12,38
